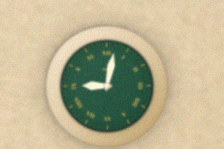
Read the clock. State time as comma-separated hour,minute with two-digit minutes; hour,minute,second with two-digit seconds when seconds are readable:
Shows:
9,02
